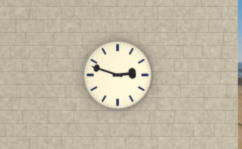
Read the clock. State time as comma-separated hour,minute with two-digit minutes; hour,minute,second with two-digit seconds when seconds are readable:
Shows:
2,48
